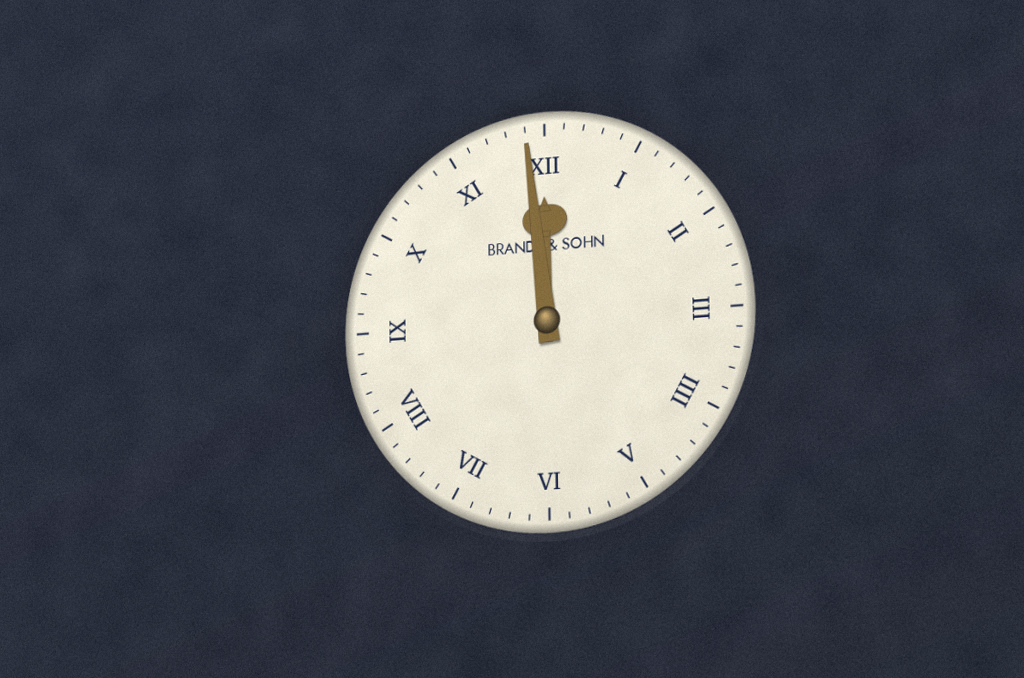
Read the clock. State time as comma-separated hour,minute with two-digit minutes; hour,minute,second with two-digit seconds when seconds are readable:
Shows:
11,59
